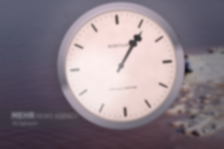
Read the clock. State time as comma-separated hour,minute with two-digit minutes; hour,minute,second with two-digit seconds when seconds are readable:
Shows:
1,06
